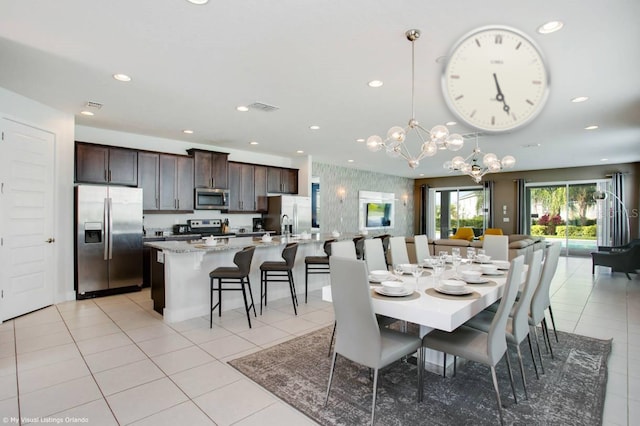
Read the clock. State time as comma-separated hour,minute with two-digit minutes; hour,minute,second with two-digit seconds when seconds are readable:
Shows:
5,26
